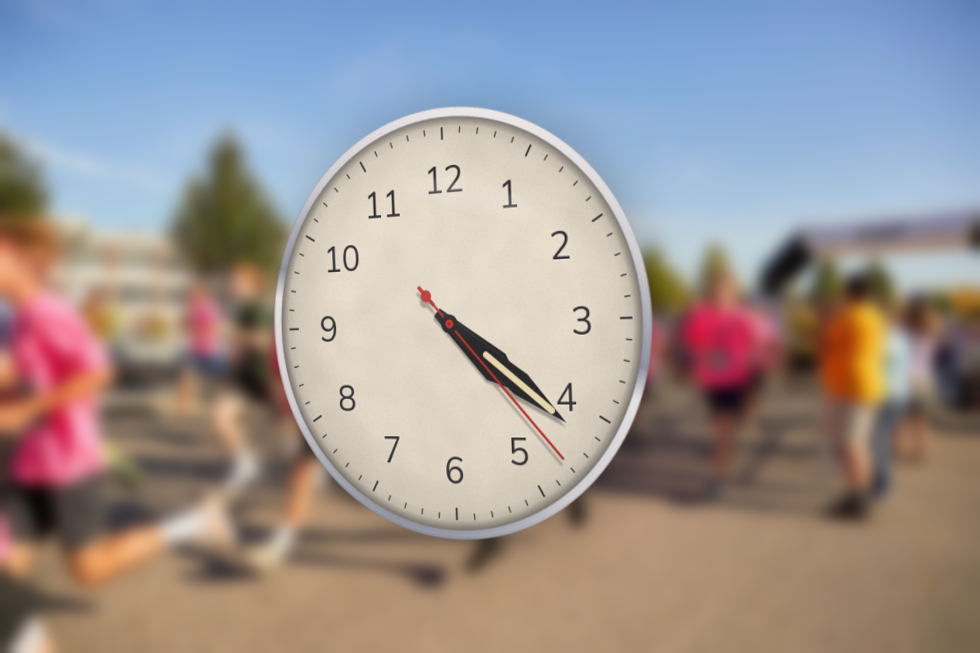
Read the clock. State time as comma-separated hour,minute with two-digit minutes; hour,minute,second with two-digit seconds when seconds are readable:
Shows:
4,21,23
